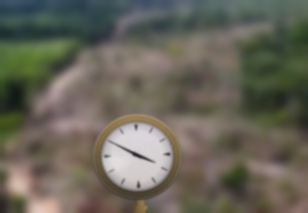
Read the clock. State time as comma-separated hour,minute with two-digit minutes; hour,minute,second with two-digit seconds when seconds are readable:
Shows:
3,50
